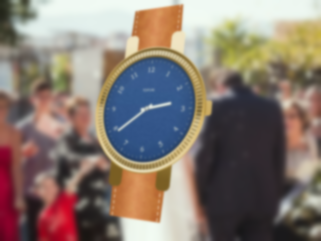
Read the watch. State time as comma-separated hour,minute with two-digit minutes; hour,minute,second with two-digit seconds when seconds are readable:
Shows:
2,39
